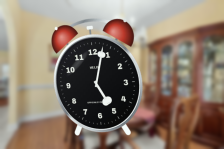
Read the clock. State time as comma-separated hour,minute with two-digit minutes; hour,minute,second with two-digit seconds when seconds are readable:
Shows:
5,03
